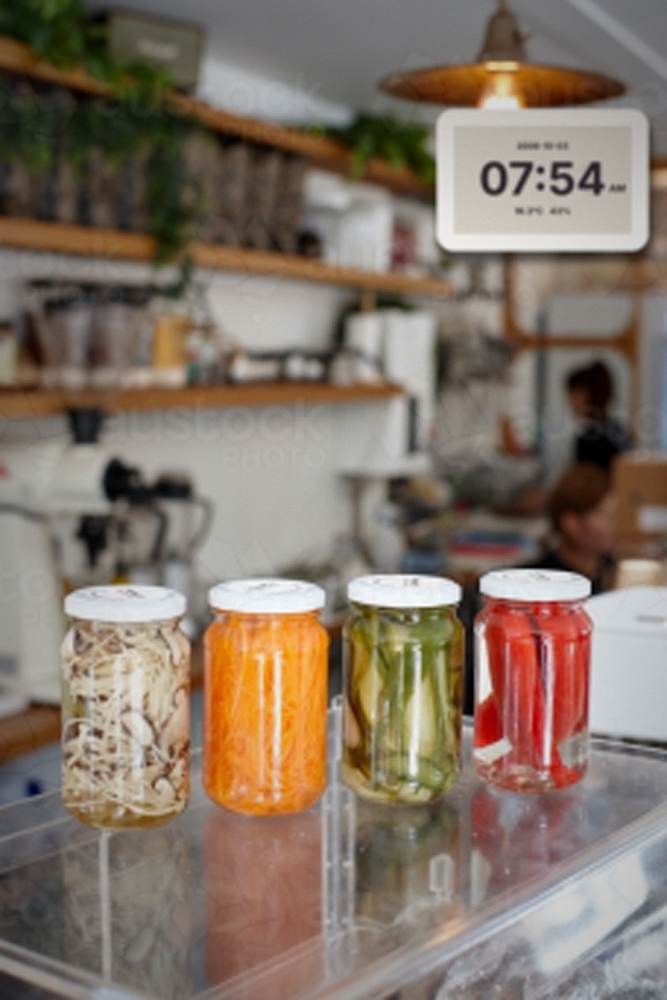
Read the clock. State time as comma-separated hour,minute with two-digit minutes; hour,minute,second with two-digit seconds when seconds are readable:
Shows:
7,54
